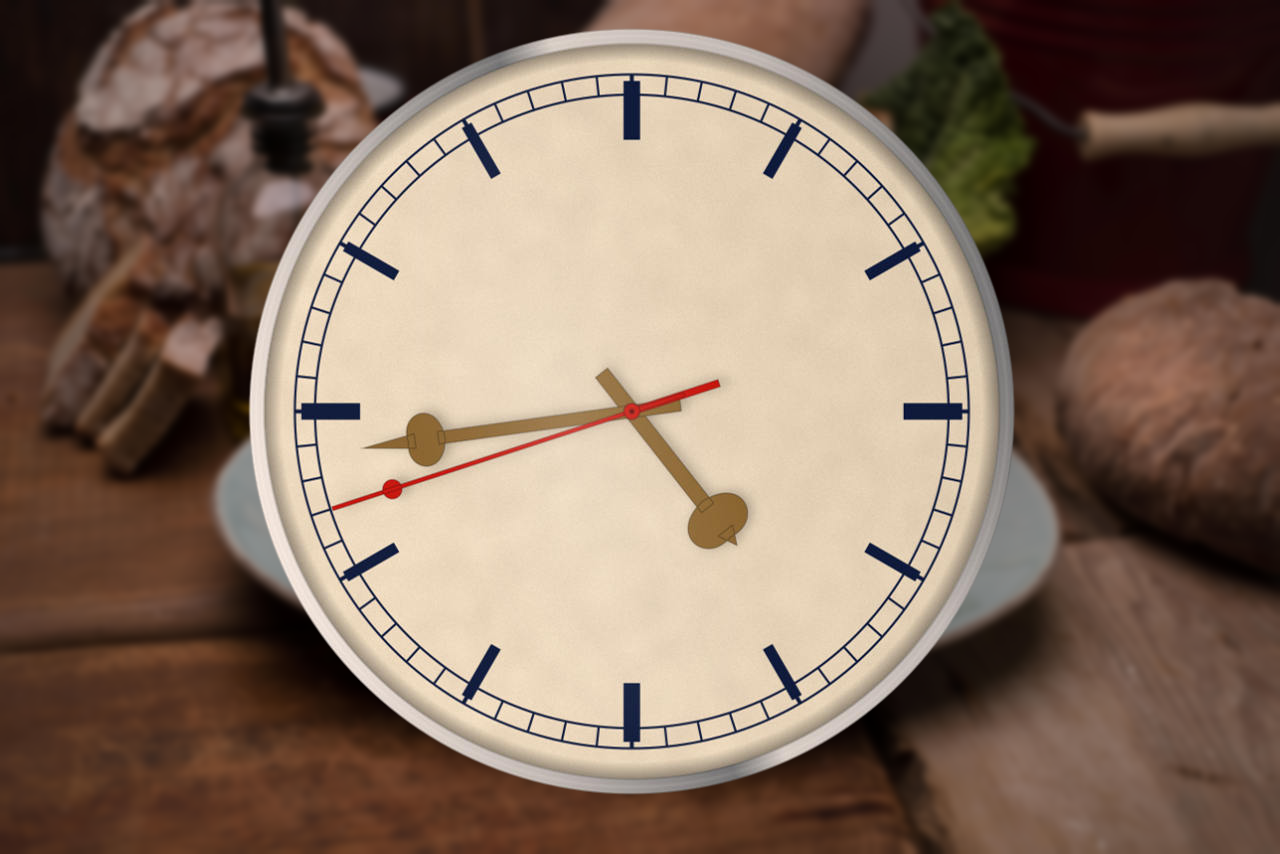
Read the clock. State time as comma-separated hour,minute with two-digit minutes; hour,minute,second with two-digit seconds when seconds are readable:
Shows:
4,43,42
